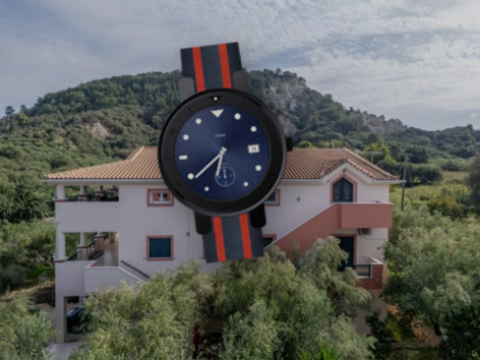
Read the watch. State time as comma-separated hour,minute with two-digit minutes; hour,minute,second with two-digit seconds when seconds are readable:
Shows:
6,39
